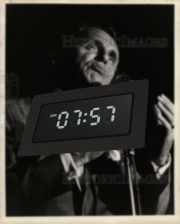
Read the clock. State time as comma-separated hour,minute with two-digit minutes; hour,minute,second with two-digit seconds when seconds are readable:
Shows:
7,57
